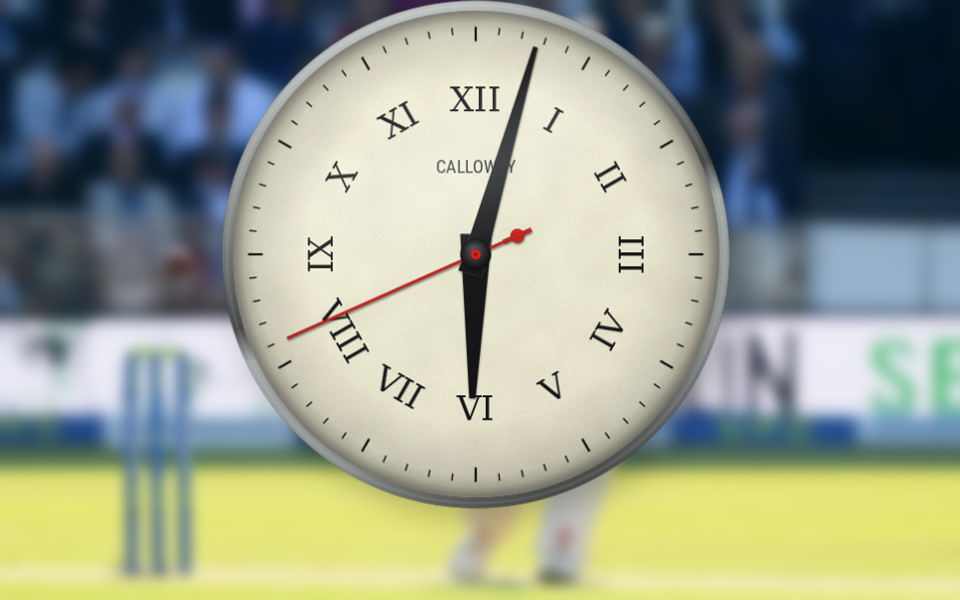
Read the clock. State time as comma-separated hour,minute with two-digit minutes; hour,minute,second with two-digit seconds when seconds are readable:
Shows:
6,02,41
